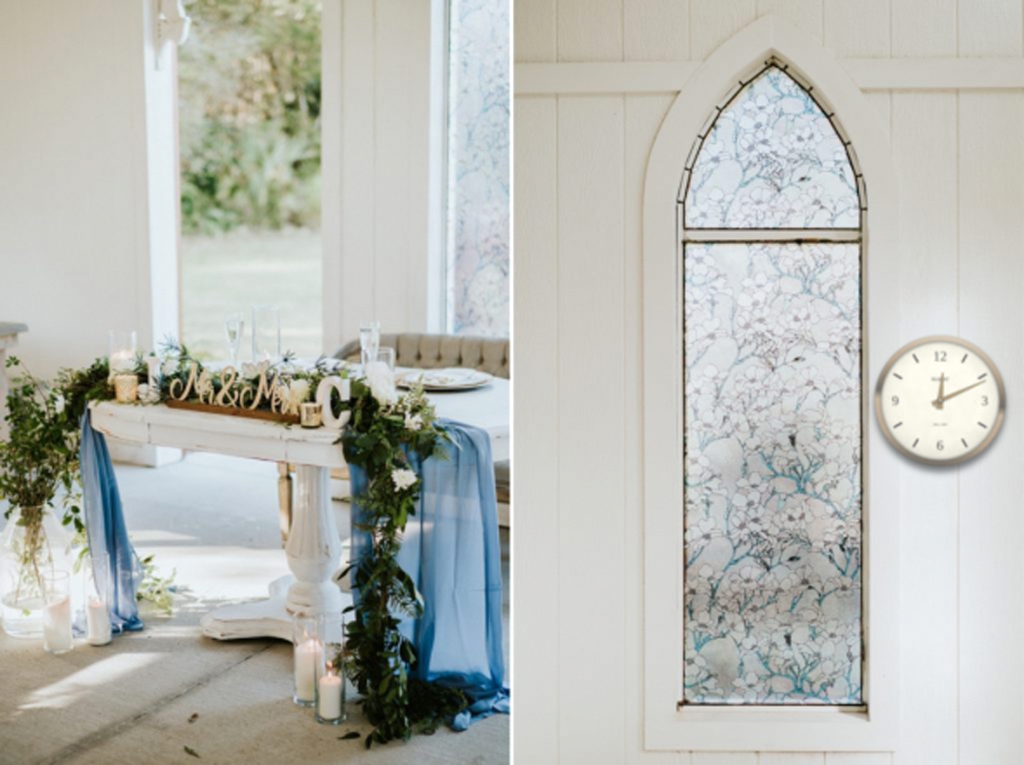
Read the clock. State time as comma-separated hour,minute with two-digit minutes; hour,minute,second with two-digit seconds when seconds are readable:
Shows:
12,11
